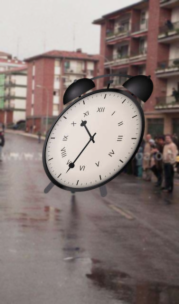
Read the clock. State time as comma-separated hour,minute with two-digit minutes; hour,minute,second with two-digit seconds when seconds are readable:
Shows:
10,34
